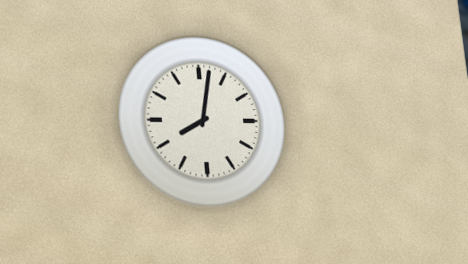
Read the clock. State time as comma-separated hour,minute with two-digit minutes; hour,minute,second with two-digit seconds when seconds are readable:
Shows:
8,02
